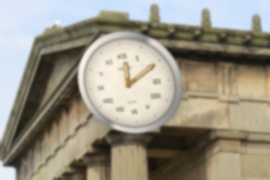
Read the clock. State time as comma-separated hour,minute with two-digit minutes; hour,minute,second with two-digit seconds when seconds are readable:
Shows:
12,10
